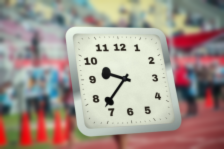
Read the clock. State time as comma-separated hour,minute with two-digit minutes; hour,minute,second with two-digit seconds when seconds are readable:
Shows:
9,37
